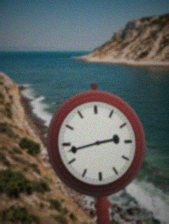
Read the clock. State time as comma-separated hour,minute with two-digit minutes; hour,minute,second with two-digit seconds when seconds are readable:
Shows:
2,43
